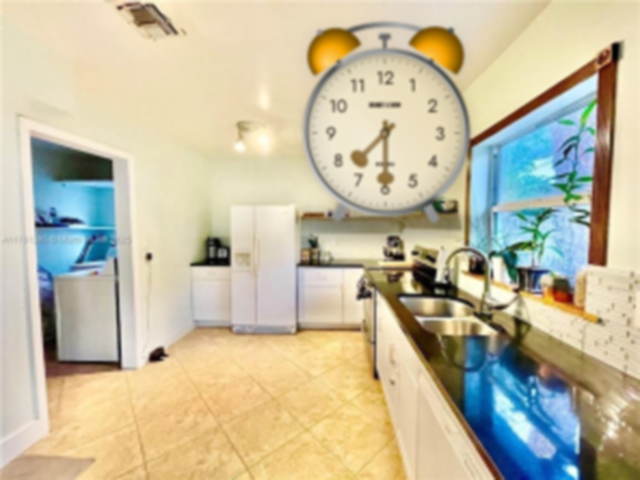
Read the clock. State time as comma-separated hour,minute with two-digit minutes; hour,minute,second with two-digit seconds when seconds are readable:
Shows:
7,30
